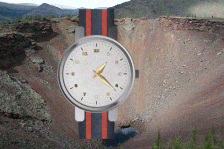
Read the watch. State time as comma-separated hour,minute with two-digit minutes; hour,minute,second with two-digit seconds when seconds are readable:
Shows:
1,22
